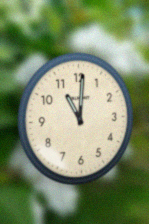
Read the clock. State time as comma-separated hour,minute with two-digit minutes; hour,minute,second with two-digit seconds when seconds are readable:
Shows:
11,01
